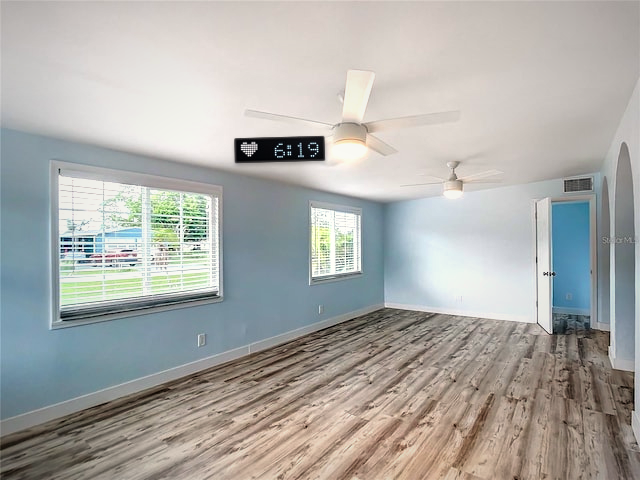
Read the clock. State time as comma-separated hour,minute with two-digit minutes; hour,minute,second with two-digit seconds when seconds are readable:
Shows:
6,19
